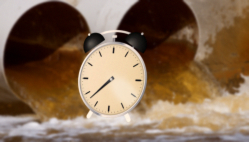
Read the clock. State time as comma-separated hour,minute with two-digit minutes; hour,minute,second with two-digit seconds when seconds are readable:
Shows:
7,38
